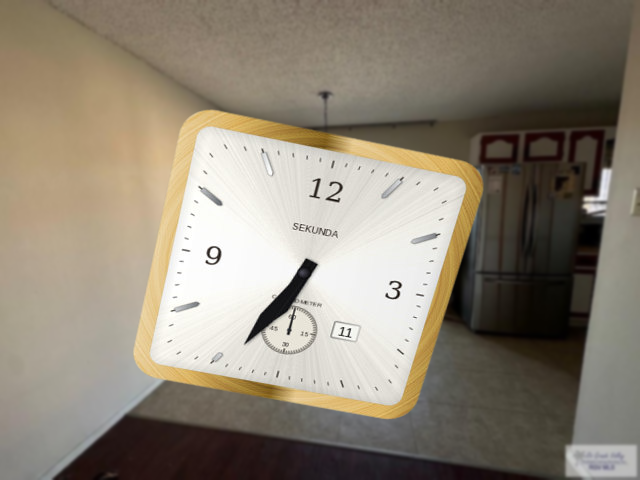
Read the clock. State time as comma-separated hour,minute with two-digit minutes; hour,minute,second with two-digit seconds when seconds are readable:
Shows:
6,34
